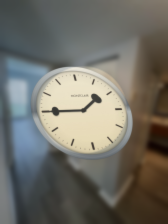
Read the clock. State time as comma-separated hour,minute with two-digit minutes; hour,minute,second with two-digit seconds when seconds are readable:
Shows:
1,45
